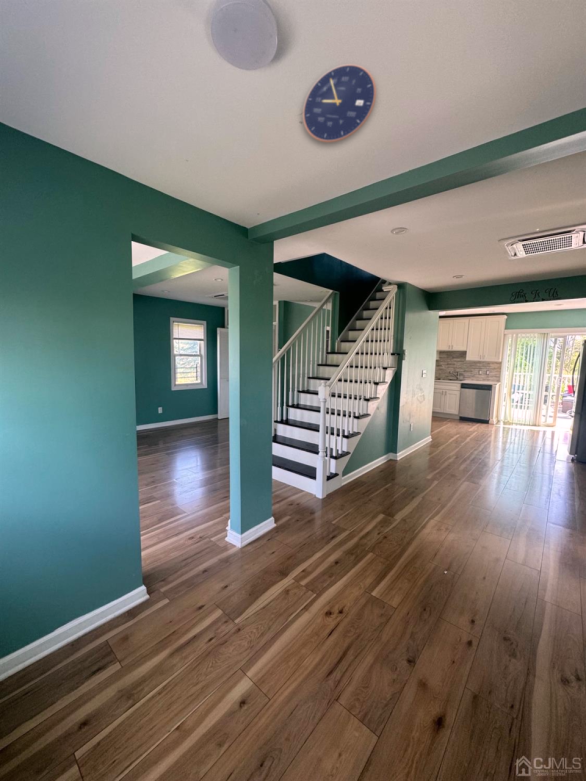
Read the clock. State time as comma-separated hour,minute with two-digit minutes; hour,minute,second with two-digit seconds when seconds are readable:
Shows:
8,54
